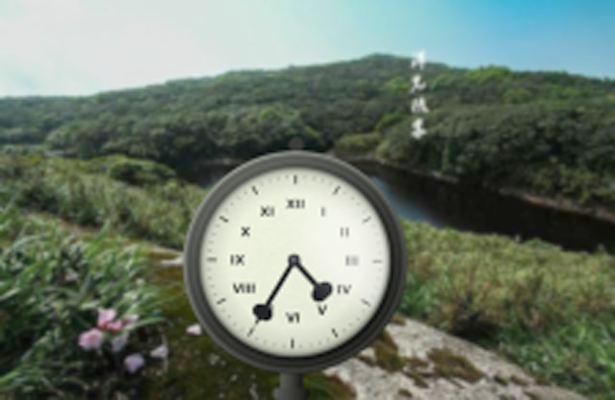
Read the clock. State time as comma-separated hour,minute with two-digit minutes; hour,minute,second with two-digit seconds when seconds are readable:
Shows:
4,35
